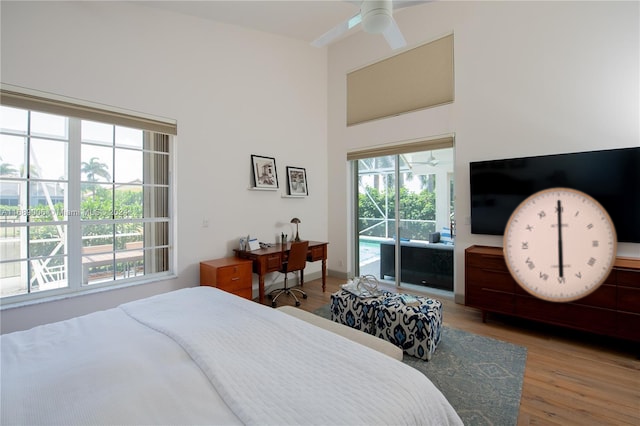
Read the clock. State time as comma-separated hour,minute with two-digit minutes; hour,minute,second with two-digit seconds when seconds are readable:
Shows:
6,00
